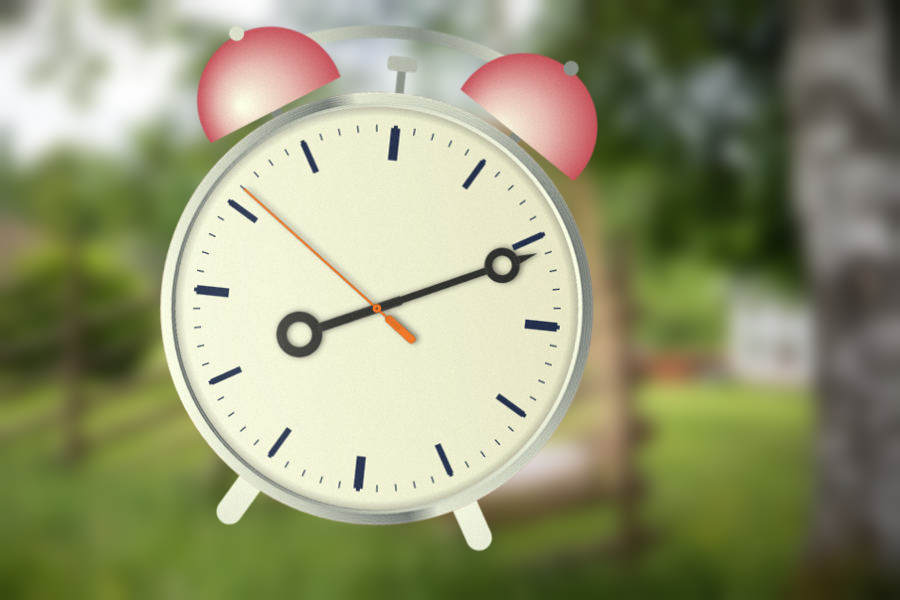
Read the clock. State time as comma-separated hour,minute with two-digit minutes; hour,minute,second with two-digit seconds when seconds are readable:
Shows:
8,10,51
